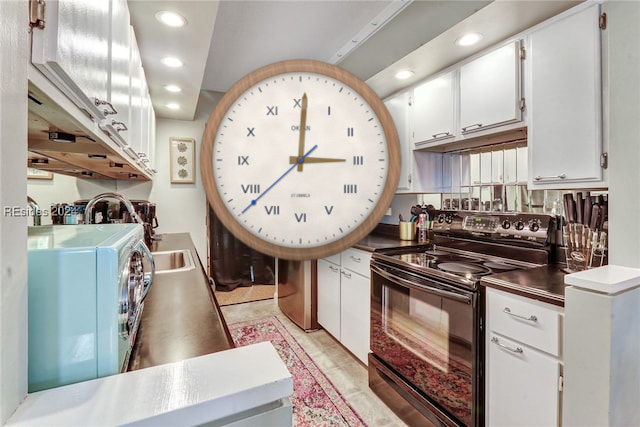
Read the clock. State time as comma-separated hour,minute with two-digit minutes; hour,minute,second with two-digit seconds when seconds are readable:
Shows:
3,00,38
